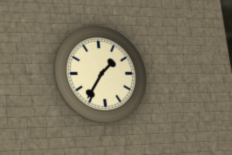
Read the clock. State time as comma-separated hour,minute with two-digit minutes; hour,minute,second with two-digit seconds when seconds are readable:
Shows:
1,36
